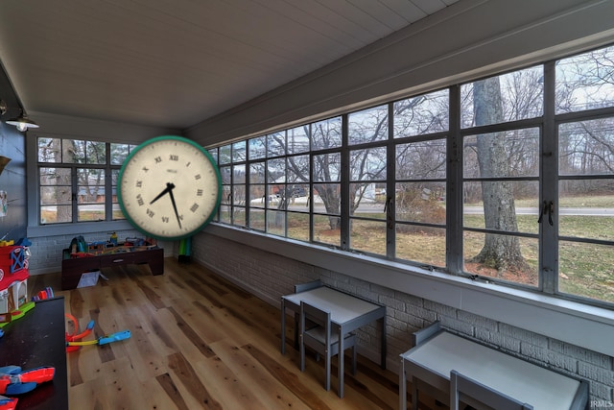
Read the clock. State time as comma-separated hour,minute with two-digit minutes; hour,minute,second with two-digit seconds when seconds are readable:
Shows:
7,26
